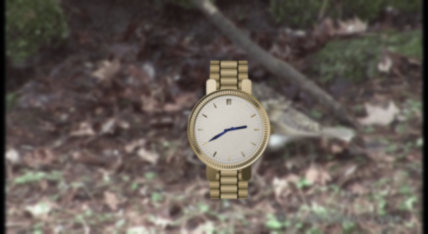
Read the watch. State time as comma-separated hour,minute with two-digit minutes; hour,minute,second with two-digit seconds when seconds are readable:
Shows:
2,40
